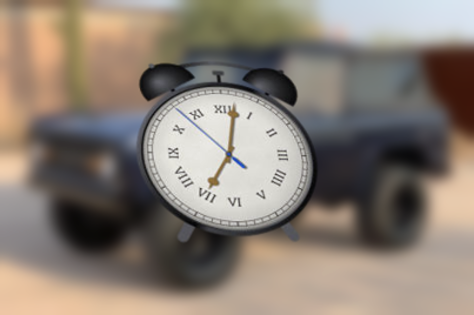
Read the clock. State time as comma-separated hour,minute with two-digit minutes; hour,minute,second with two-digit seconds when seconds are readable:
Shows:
7,01,53
